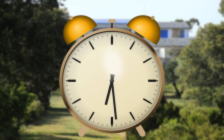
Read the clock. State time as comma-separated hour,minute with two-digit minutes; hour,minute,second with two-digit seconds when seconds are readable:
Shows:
6,29
